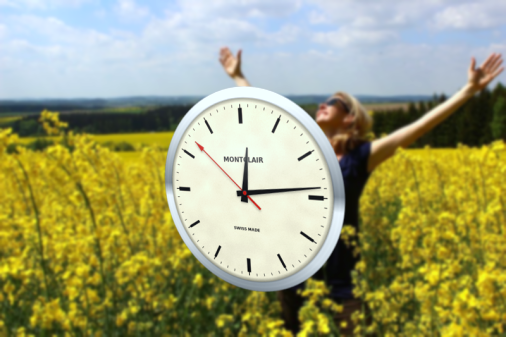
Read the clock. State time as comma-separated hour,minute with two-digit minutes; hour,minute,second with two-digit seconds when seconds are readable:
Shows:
12,13,52
